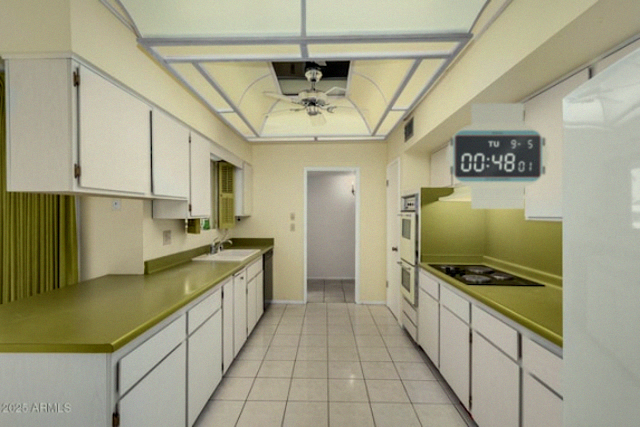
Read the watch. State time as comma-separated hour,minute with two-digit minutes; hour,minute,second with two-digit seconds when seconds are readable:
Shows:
0,48,01
